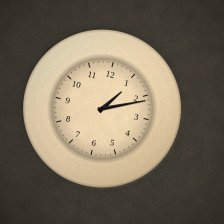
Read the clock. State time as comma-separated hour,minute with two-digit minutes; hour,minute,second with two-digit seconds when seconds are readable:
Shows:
1,11
